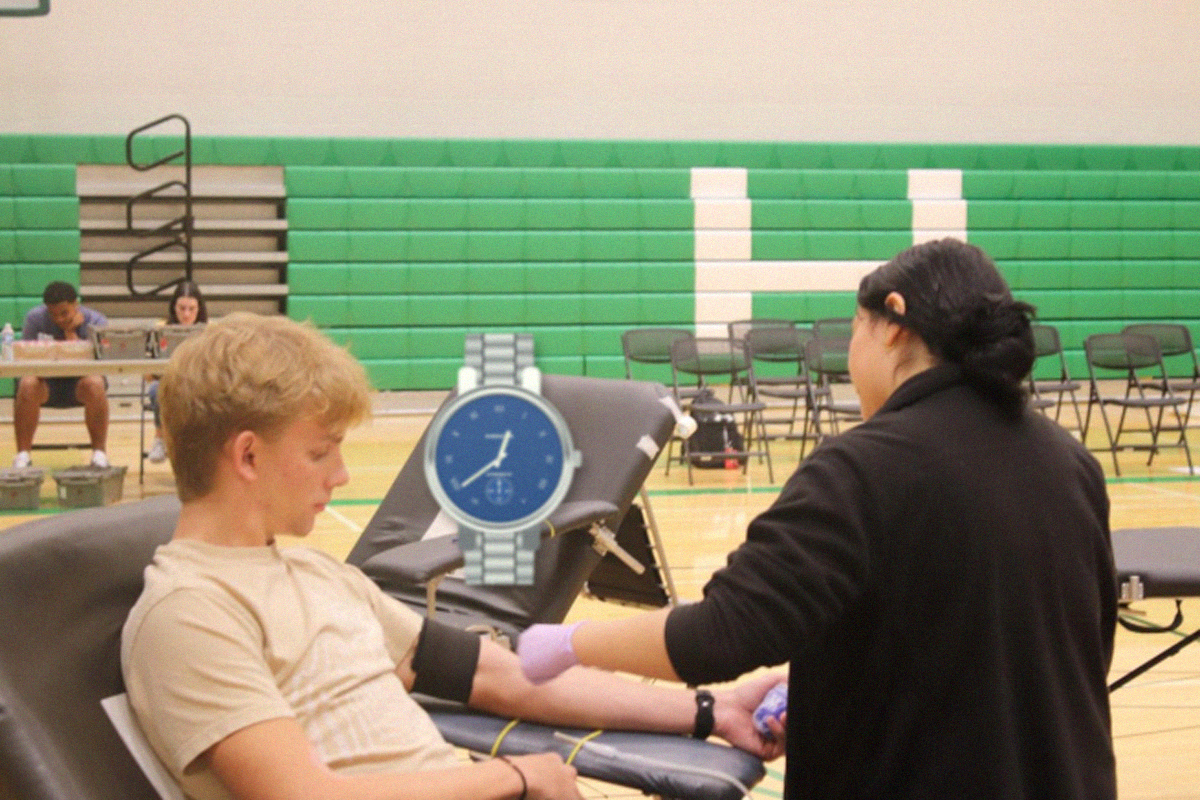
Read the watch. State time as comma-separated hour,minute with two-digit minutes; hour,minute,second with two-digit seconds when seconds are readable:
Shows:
12,39
